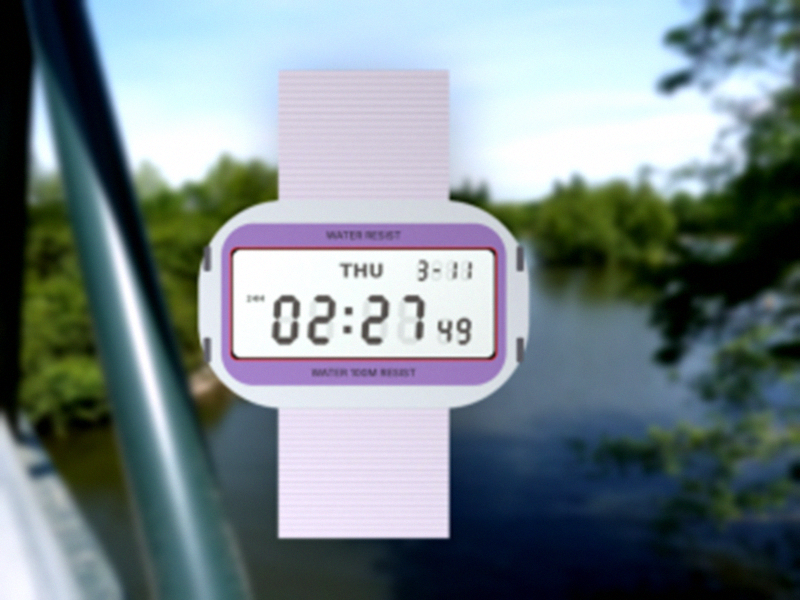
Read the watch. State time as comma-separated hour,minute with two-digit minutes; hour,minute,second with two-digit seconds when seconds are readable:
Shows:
2,27,49
